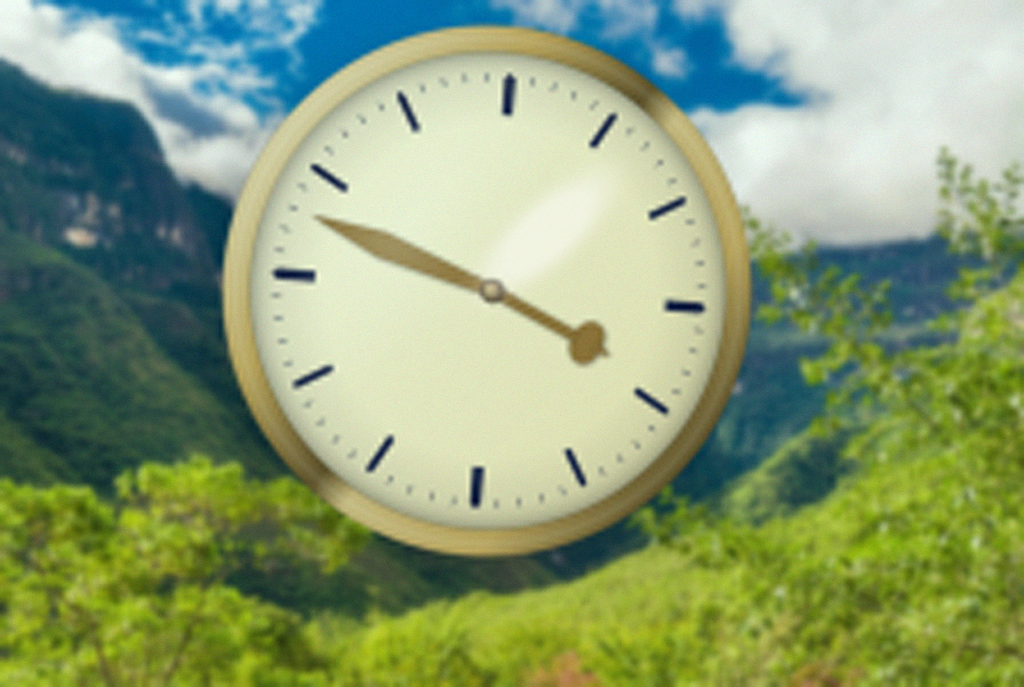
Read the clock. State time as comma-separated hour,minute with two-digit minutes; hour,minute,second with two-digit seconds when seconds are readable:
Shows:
3,48
